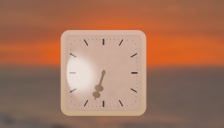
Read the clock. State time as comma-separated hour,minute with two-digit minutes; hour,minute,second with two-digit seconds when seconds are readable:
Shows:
6,33
